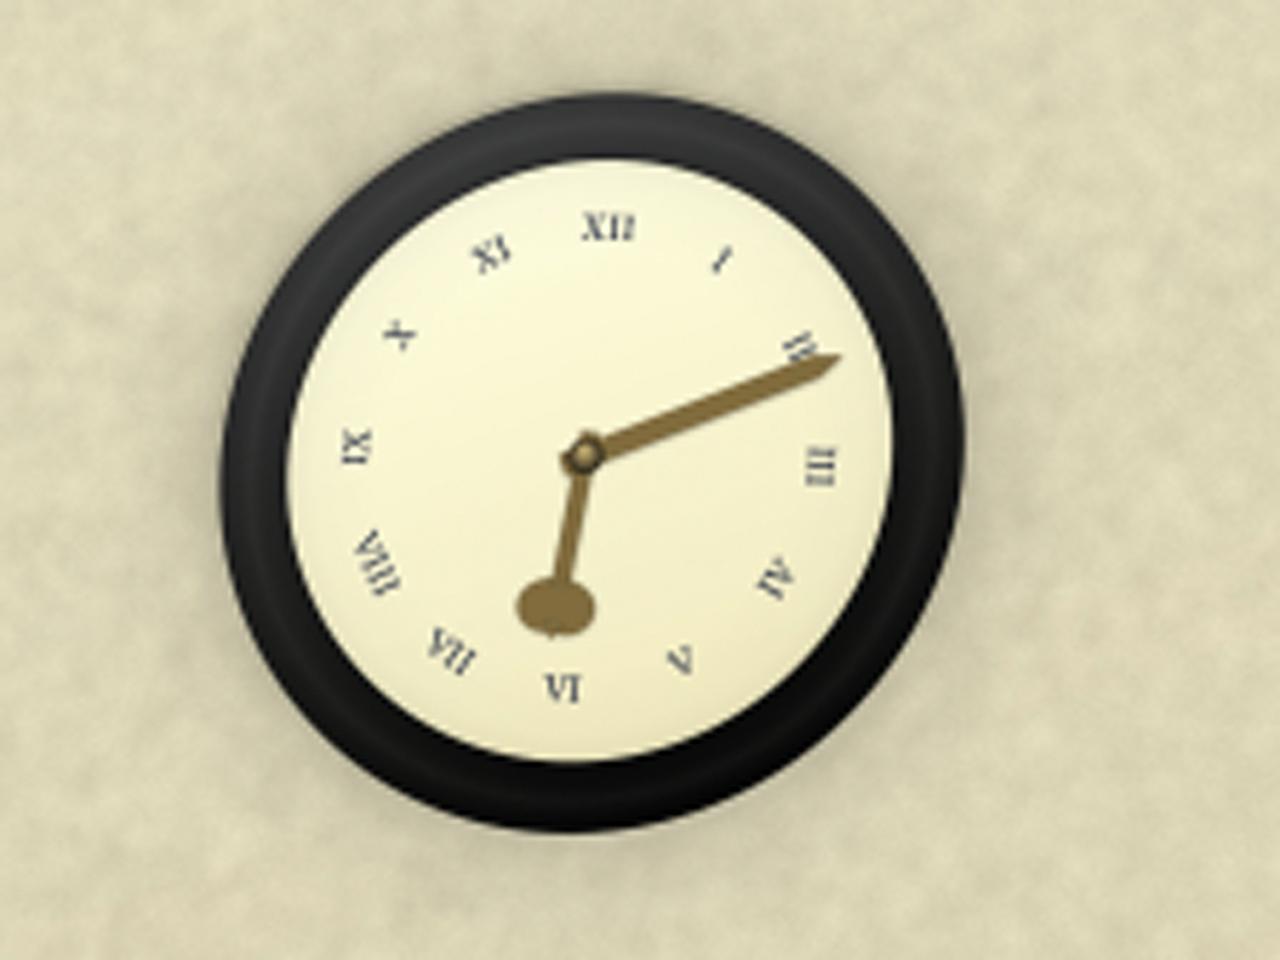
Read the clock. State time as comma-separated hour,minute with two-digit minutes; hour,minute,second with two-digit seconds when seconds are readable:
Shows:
6,11
